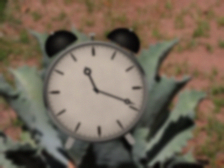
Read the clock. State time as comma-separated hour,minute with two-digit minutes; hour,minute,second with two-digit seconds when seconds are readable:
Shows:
11,19
